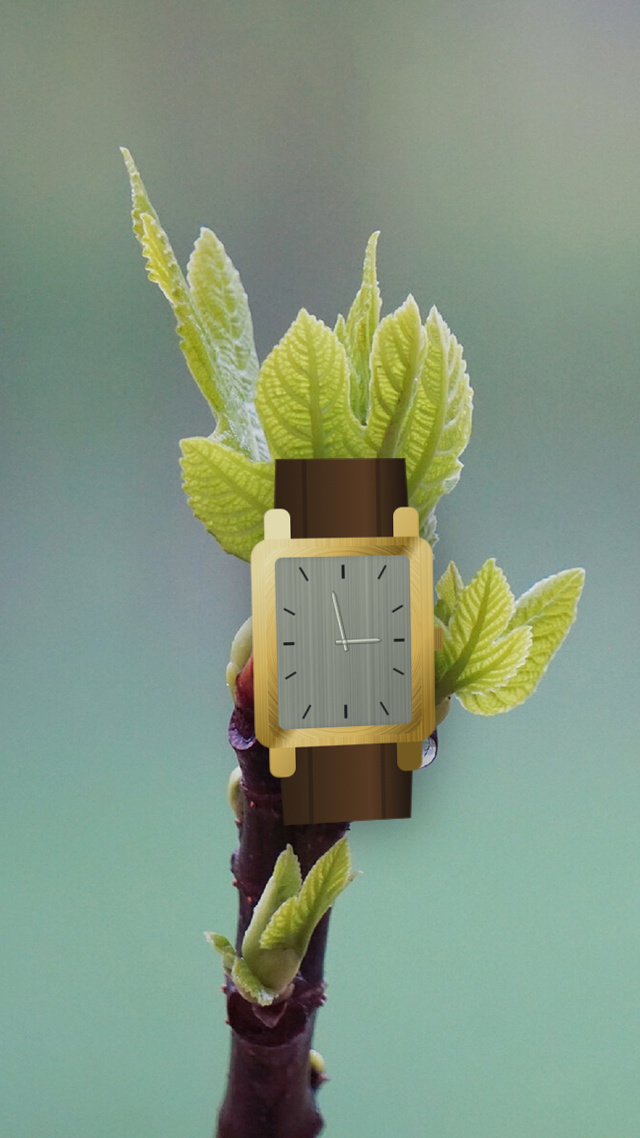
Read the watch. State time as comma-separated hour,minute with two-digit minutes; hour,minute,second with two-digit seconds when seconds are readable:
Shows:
2,58
